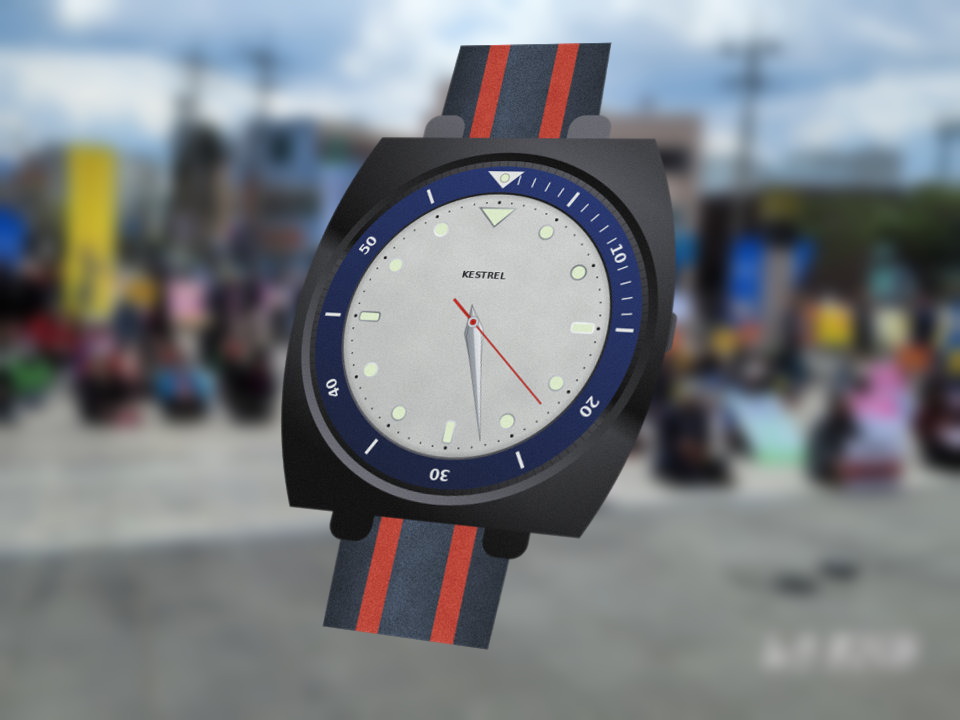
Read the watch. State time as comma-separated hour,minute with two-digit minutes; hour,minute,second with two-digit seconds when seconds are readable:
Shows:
5,27,22
